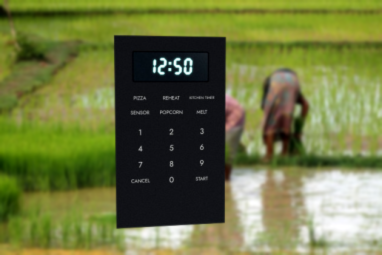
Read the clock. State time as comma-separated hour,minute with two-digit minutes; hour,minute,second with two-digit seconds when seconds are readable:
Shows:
12,50
